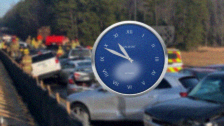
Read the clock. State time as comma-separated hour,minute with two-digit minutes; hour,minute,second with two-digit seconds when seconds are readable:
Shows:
10,49
